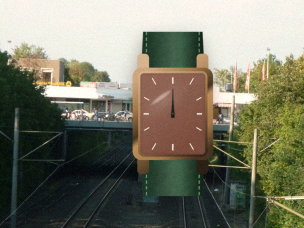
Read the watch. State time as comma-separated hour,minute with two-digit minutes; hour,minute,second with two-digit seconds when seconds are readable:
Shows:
12,00
